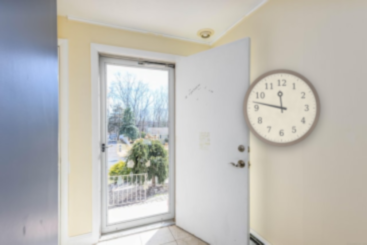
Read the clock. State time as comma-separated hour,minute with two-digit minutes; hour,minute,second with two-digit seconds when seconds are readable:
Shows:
11,47
